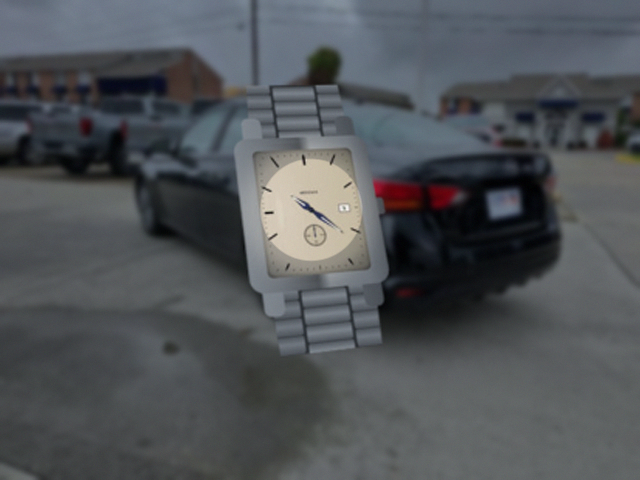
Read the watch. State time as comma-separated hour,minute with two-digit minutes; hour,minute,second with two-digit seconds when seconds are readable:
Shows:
10,22
